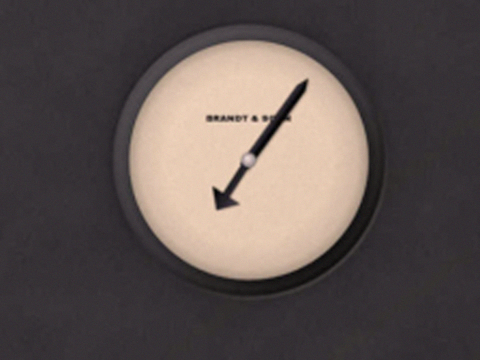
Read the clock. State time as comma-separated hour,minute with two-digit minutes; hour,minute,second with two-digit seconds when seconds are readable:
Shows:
7,06
